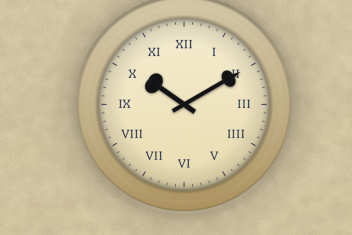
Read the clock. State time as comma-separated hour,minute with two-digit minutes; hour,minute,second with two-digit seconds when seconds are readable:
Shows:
10,10
